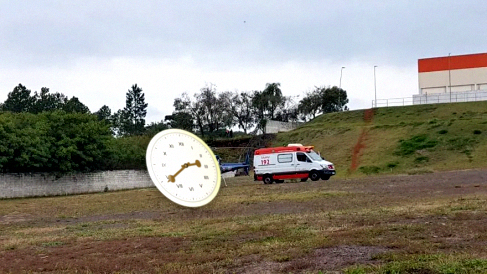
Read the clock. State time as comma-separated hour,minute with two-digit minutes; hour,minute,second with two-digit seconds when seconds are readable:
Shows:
2,39
